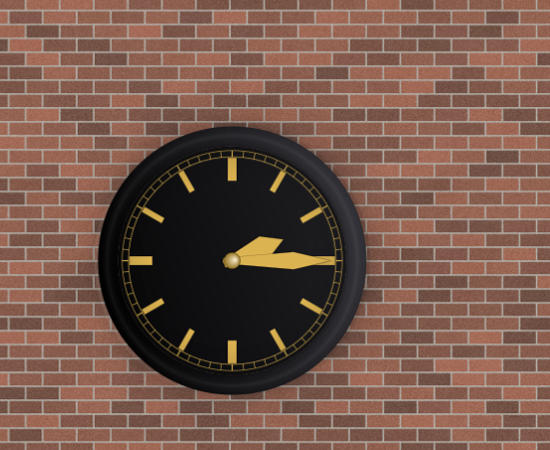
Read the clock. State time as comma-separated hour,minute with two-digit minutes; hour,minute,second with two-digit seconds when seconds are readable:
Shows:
2,15
